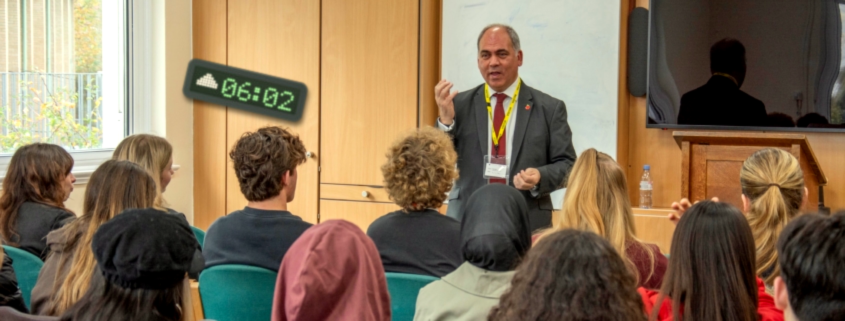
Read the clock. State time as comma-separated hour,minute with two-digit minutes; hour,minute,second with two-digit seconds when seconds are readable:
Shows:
6,02
